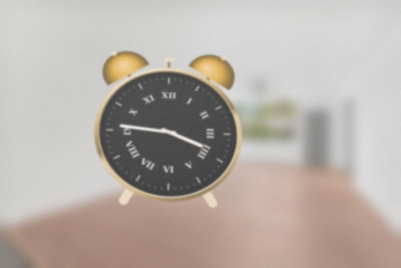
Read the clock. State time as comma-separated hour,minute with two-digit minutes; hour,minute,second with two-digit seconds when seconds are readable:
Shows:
3,46
